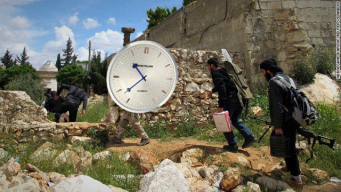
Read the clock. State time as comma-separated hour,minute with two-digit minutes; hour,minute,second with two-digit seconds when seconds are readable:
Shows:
10,38
